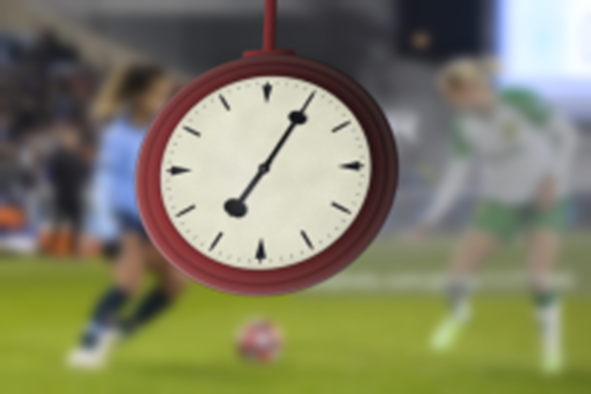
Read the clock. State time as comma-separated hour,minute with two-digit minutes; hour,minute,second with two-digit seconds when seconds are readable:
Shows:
7,05
